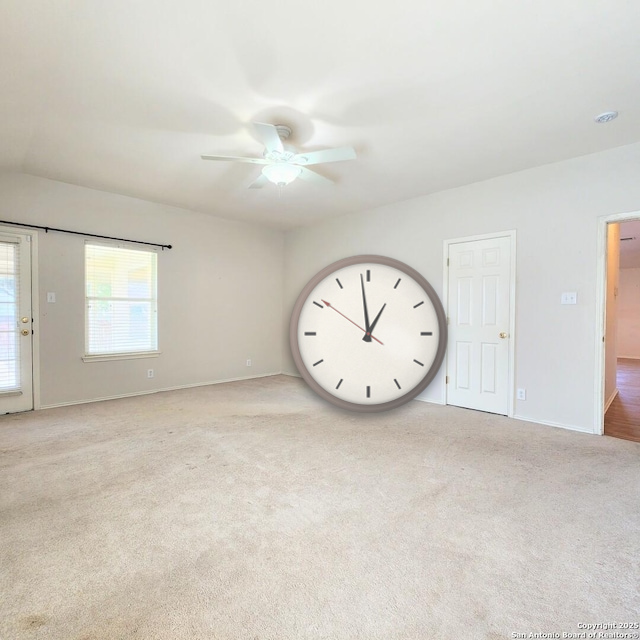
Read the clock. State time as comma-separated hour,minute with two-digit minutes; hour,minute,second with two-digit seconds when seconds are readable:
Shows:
12,58,51
